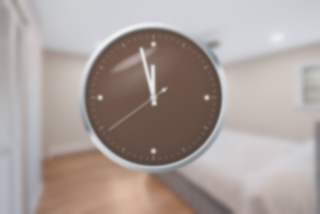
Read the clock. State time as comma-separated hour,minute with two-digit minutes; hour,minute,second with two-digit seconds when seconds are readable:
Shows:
11,57,39
